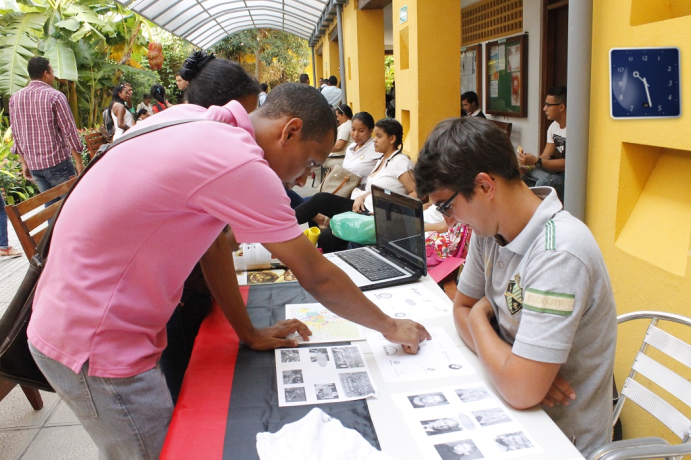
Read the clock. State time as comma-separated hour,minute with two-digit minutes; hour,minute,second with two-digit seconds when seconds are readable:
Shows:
10,28
